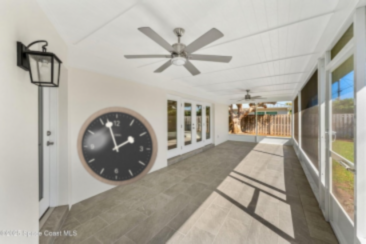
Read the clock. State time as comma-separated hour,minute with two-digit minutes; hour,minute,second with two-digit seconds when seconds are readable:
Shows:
1,57
